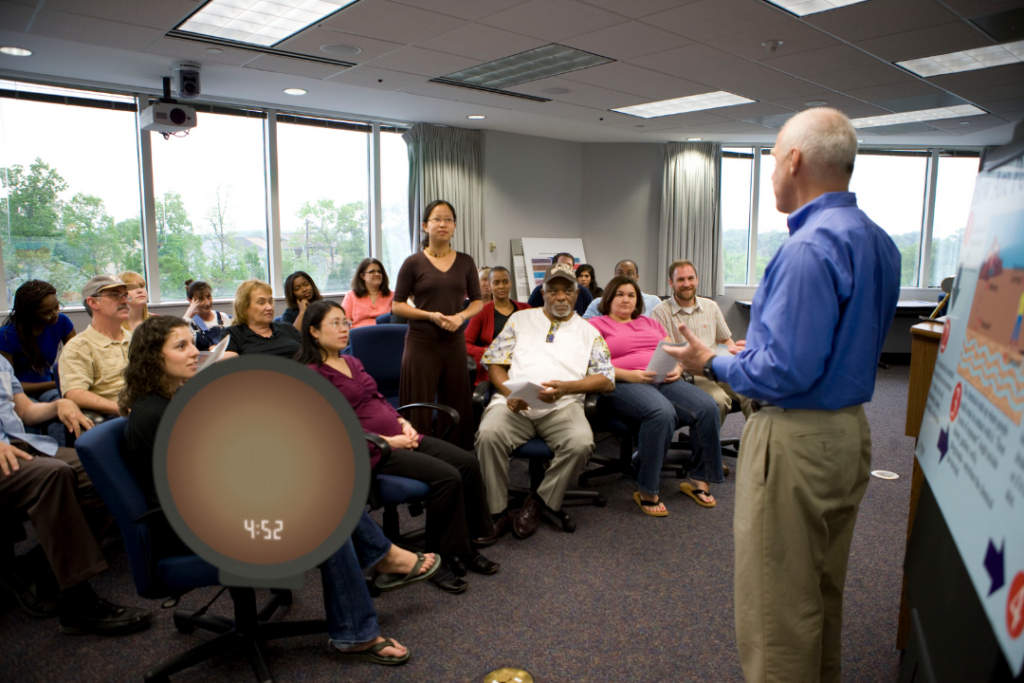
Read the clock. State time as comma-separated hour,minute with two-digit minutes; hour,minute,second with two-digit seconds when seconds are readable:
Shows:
4,52
